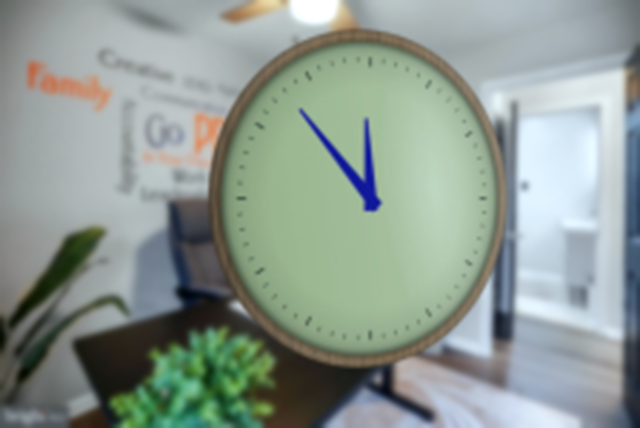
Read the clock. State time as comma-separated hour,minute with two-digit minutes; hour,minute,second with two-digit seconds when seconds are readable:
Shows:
11,53
